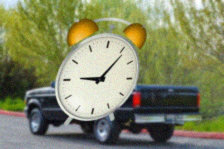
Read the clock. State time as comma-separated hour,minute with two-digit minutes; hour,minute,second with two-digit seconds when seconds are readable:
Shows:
9,06
